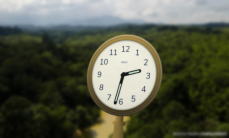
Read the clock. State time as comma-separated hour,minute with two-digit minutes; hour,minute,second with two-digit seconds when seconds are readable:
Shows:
2,32
